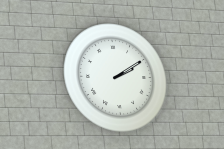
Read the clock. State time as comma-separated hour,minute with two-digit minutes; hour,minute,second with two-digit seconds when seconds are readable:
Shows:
2,10
